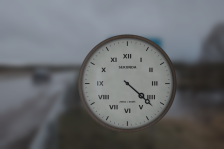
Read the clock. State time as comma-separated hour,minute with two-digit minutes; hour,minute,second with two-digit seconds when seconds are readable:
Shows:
4,22
